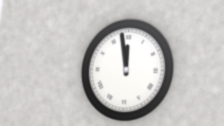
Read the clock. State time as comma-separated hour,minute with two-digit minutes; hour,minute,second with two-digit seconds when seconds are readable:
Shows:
11,58
